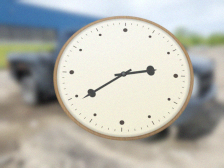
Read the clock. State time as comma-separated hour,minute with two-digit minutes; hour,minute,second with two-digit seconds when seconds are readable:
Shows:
2,39
